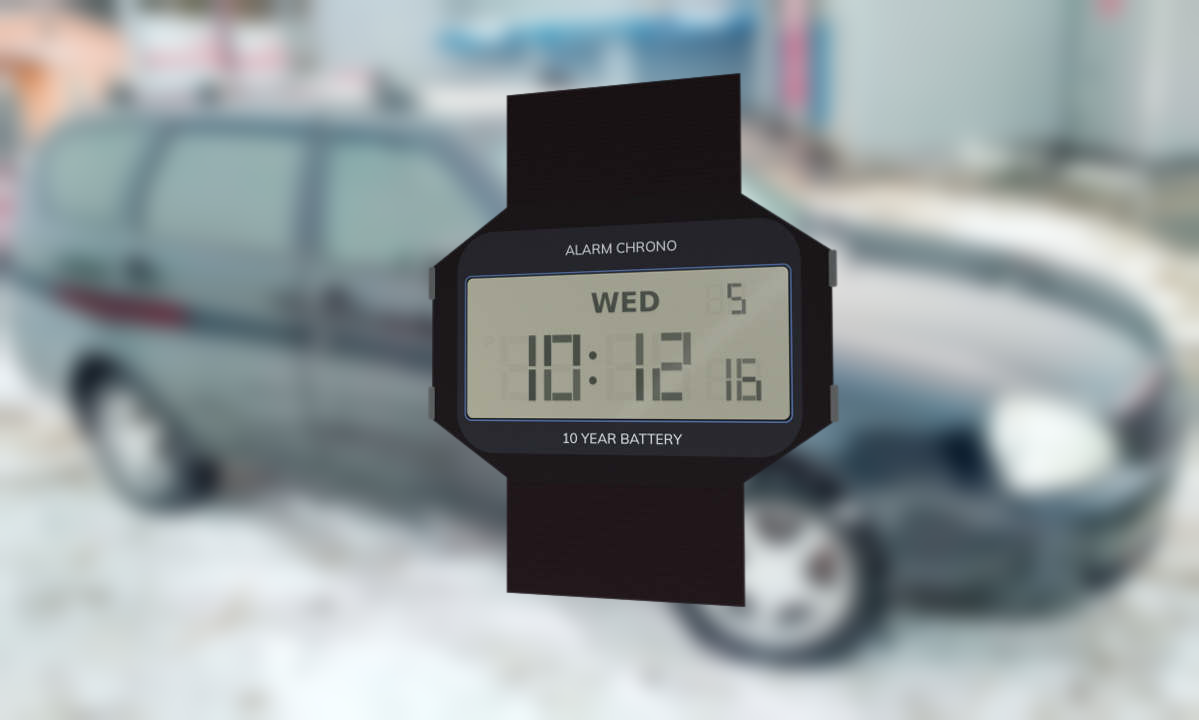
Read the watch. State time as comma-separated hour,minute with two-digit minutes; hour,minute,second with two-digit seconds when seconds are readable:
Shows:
10,12,16
